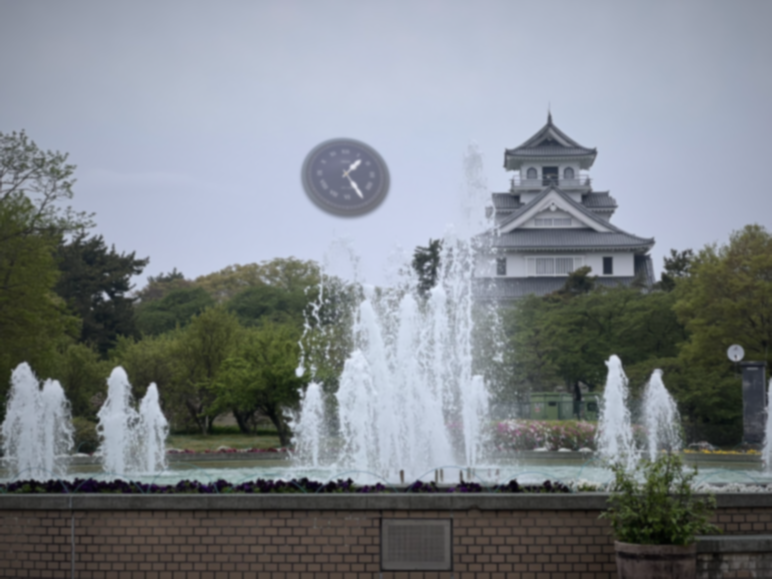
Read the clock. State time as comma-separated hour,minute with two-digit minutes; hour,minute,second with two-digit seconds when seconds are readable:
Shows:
1,25
